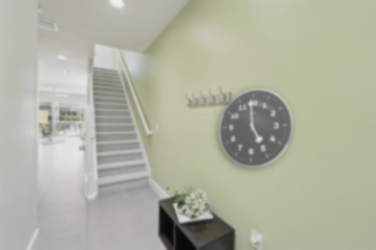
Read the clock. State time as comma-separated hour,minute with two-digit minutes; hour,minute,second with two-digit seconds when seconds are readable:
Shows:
4,59
